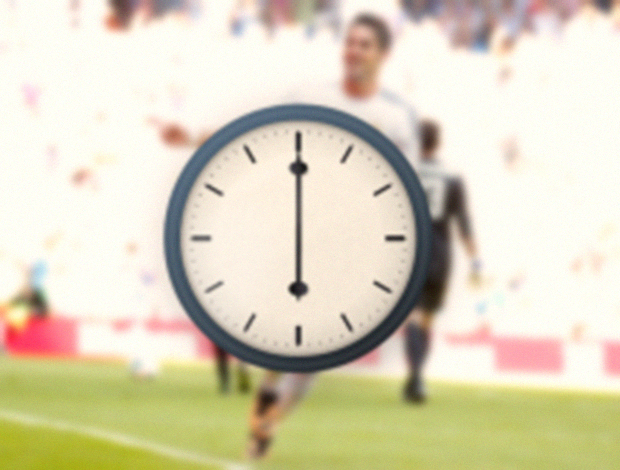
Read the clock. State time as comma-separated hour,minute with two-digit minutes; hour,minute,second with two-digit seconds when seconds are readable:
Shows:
6,00
